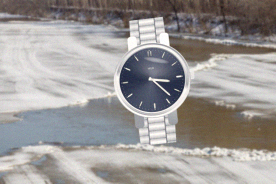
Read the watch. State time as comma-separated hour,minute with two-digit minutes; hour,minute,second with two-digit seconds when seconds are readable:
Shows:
3,23
